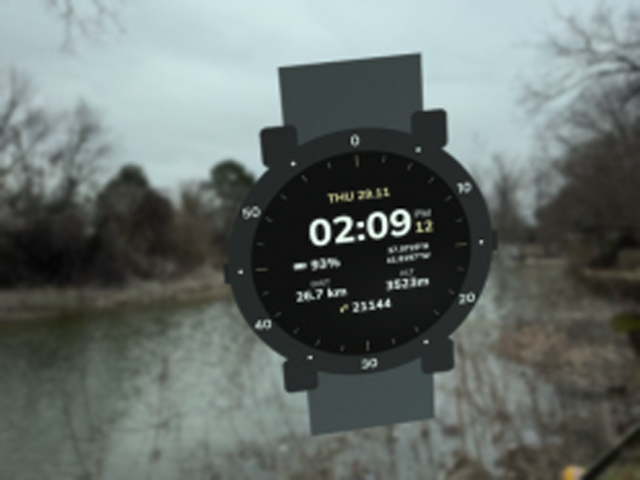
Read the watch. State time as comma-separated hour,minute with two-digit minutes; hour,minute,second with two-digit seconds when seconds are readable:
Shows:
2,09
